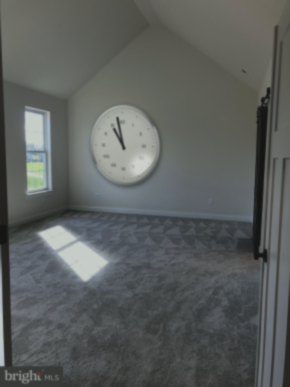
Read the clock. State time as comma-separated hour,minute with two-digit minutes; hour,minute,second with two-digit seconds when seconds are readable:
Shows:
10,58
